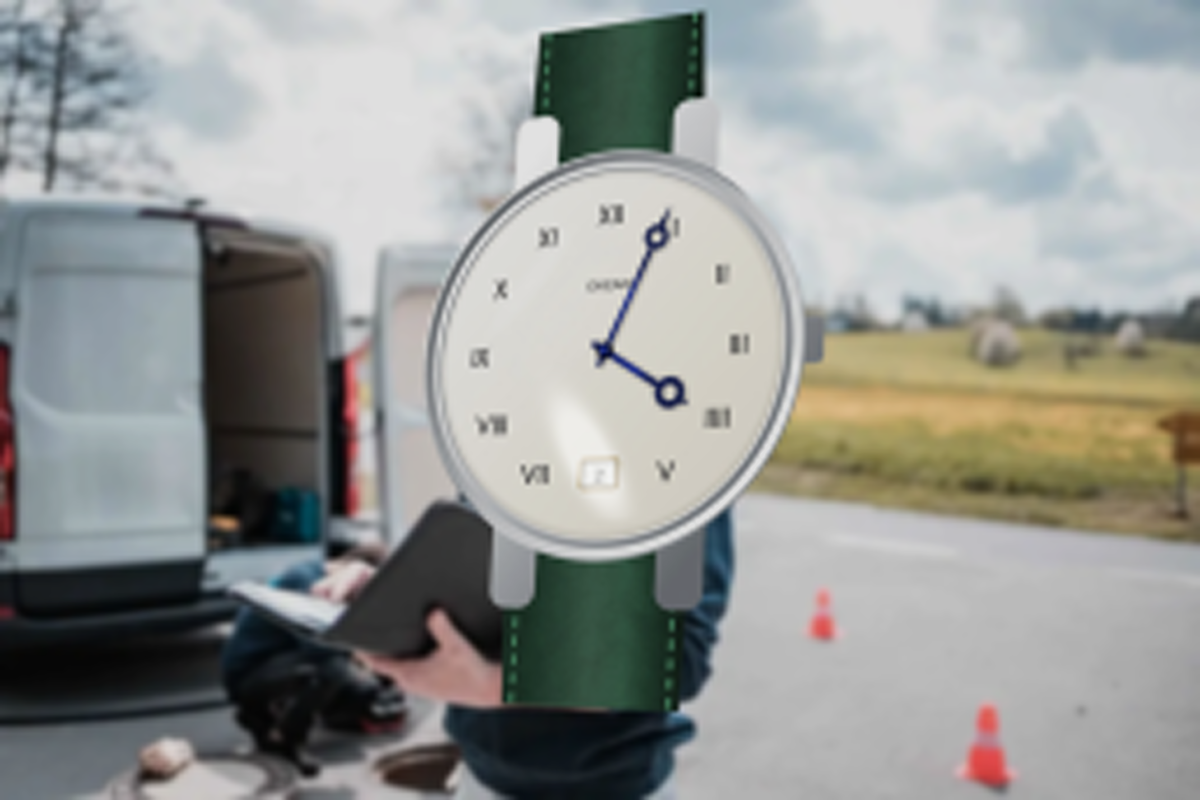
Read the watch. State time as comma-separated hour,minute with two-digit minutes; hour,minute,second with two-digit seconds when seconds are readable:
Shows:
4,04
